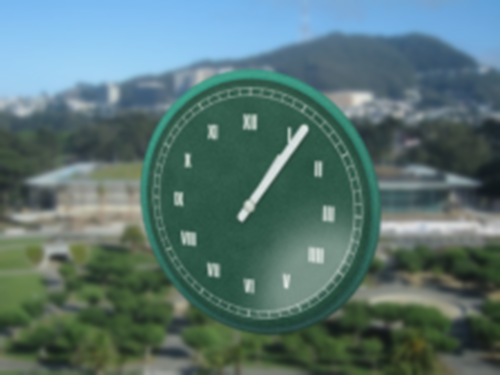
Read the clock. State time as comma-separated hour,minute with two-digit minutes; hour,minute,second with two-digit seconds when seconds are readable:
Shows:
1,06
